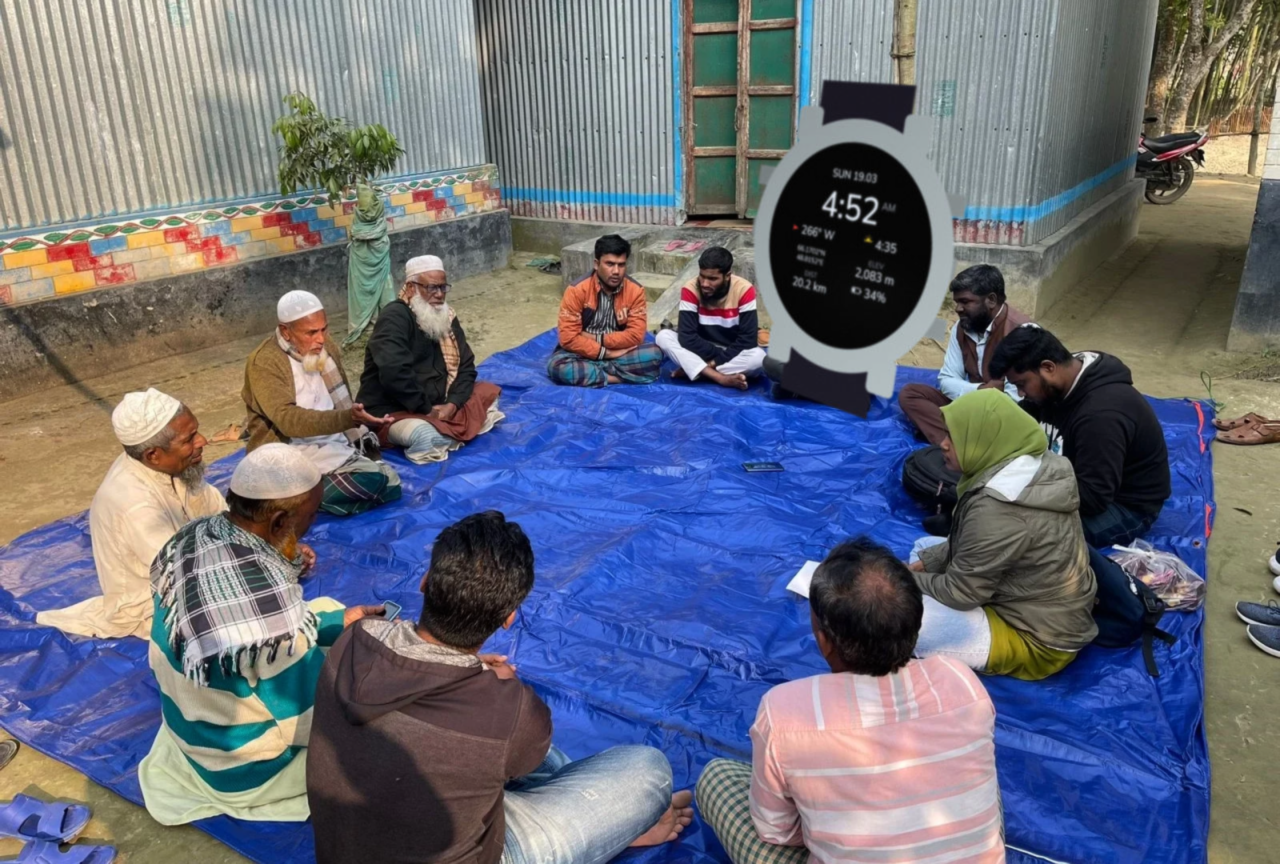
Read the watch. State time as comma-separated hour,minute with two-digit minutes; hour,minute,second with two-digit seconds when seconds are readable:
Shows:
4,52
